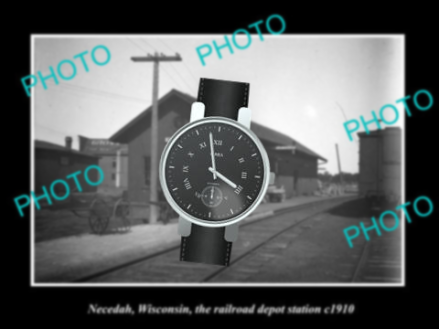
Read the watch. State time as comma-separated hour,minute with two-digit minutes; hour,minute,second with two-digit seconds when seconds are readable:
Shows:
3,58
